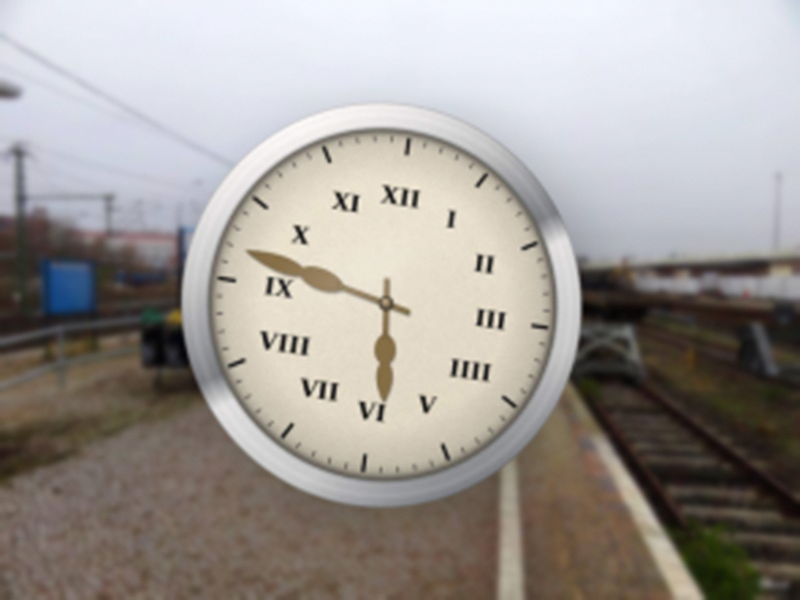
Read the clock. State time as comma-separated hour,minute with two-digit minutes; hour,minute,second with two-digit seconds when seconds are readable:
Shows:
5,47
